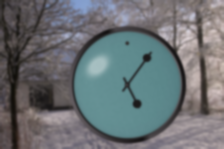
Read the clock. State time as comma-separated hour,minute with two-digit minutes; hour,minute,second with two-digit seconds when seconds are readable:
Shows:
5,06
